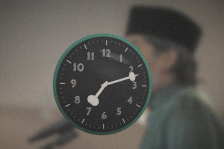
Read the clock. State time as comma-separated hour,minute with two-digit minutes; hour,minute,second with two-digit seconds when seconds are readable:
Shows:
7,12
